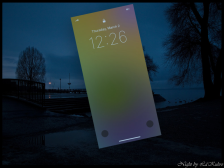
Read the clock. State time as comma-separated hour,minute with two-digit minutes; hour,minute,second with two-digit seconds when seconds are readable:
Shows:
12,26
